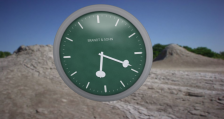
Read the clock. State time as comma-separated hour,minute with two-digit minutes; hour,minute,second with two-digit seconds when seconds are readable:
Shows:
6,19
